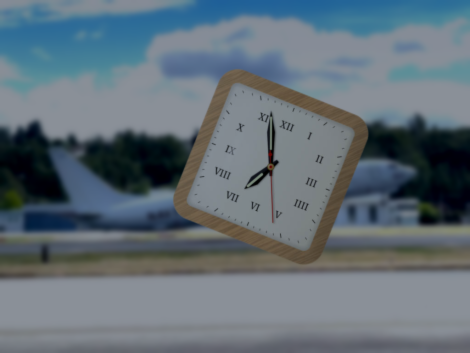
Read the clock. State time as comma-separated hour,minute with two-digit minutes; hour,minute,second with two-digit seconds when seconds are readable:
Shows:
6,56,26
